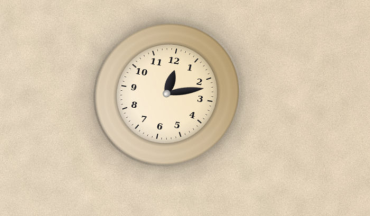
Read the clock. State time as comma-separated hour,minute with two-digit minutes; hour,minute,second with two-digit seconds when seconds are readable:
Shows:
12,12
